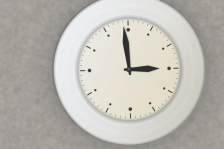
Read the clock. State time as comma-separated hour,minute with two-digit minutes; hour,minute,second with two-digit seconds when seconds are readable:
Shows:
2,59
